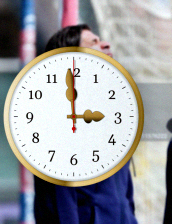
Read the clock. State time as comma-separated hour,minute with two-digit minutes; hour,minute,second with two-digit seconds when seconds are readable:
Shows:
2,59,00
